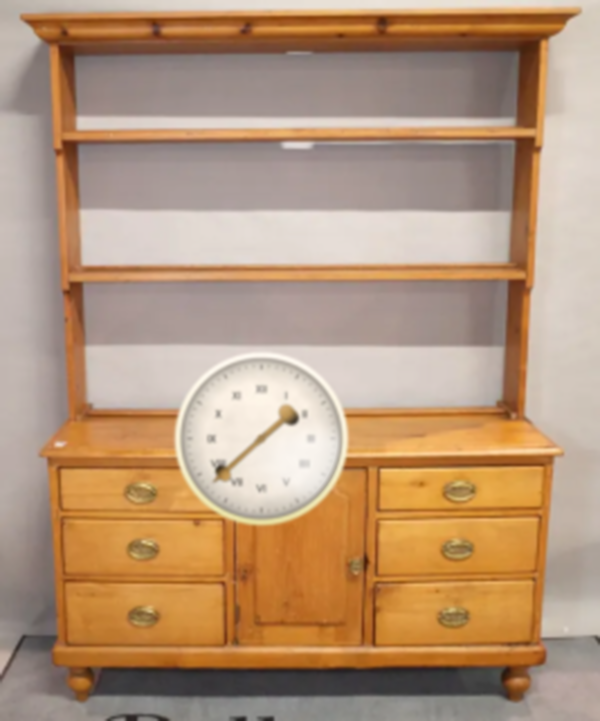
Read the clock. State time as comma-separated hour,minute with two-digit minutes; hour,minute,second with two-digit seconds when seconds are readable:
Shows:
1,38
